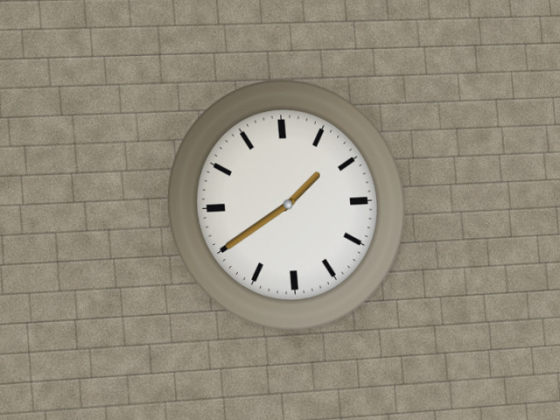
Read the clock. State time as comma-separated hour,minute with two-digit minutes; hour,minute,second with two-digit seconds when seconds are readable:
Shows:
1,40
